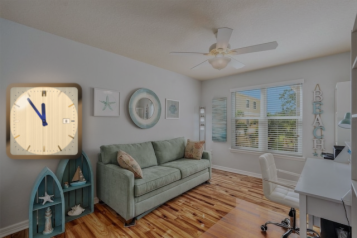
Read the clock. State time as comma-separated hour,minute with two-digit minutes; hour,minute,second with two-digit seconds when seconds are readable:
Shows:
11,54
